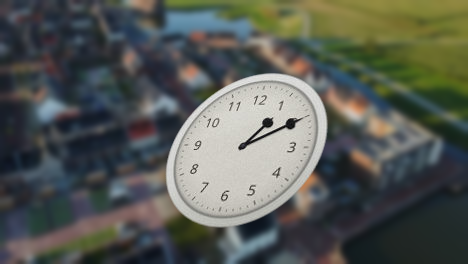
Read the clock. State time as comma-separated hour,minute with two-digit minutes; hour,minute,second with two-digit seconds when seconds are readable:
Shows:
1,10
